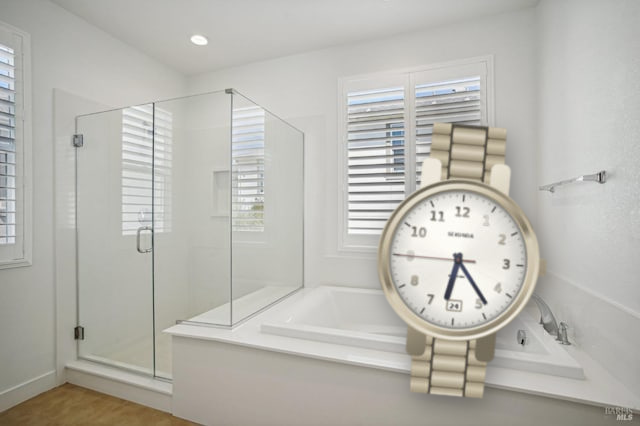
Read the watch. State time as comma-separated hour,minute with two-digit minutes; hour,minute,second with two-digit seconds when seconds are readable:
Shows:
6,23,45
